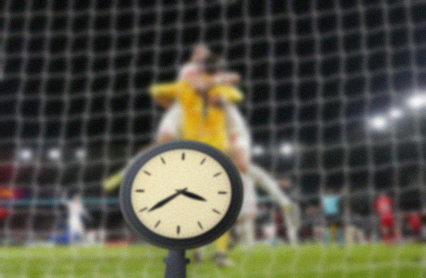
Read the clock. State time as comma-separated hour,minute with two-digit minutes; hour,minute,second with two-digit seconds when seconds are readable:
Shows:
3,39
